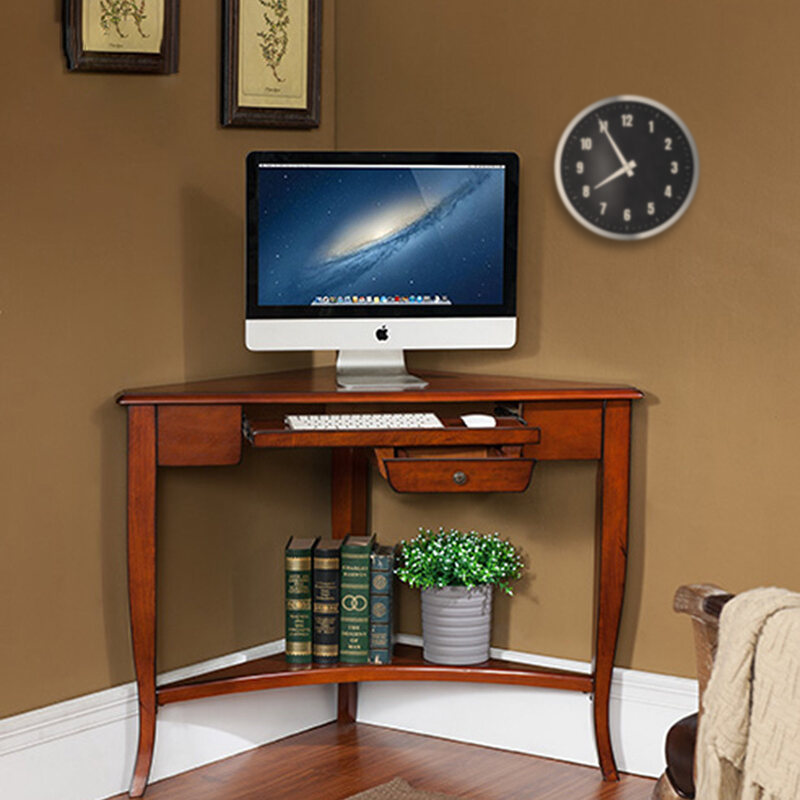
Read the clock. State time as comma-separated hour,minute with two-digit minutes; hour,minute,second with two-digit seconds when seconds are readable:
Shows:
7,55
